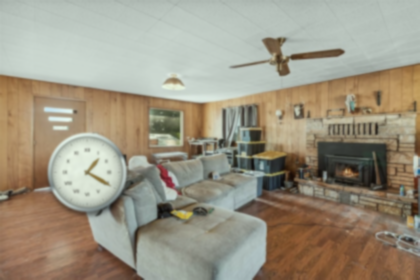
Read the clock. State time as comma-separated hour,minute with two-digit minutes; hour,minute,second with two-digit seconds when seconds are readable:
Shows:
1,20
